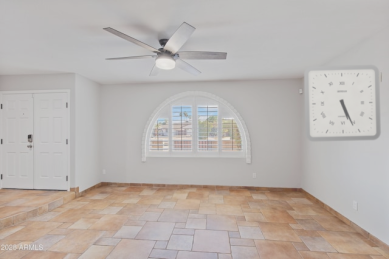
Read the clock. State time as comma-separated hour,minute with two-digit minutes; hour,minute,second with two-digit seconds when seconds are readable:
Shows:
5,26
